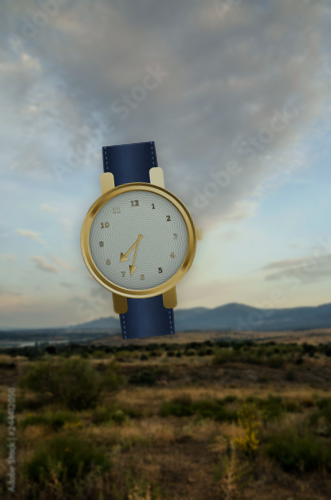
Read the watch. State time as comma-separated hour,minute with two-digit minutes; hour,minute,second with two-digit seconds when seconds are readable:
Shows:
7,33
